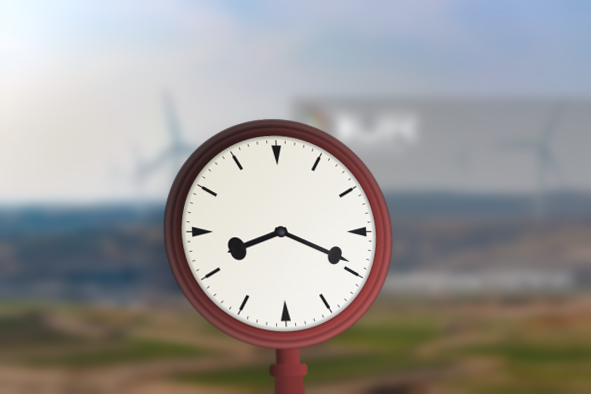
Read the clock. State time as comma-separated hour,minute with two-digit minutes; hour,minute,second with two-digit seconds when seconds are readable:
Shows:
8,19
